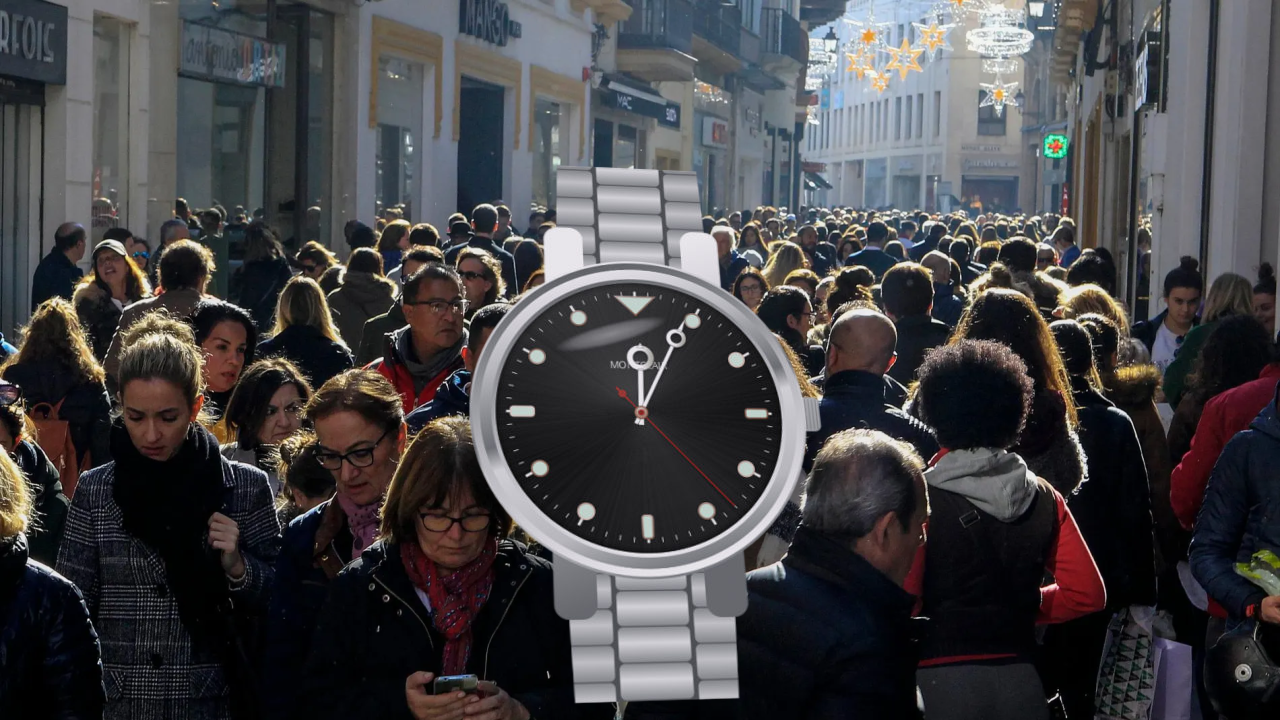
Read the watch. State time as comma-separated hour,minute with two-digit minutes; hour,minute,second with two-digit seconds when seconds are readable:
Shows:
12,04,23
